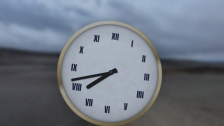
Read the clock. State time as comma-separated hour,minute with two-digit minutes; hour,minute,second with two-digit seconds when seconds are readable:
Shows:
7,42
